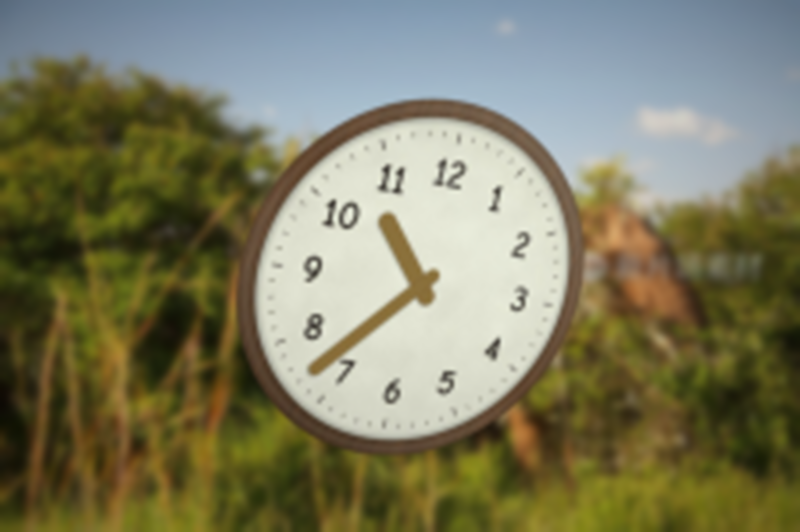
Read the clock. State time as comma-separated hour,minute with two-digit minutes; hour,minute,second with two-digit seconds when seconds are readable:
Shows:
10,37
